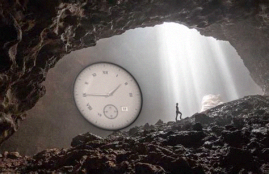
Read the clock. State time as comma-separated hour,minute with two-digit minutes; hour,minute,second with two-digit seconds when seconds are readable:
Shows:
1,45
